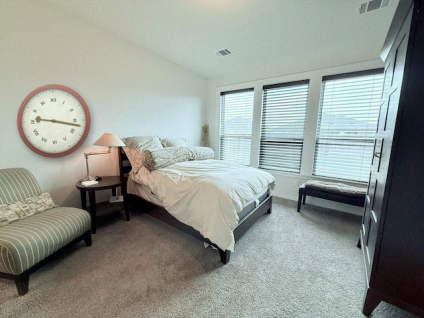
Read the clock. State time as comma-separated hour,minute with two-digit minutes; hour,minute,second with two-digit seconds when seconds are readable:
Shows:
9,17
